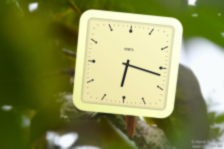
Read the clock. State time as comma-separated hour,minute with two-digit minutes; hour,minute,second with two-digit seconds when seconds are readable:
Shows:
6,17
